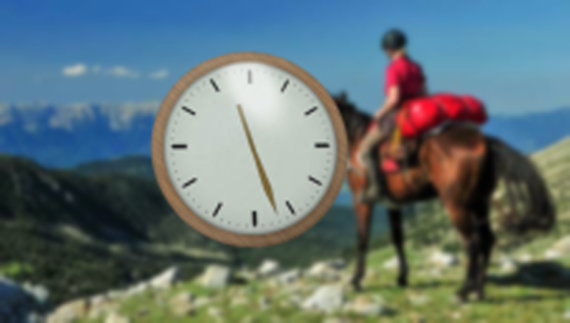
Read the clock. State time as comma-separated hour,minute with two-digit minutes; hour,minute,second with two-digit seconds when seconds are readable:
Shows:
11,27
